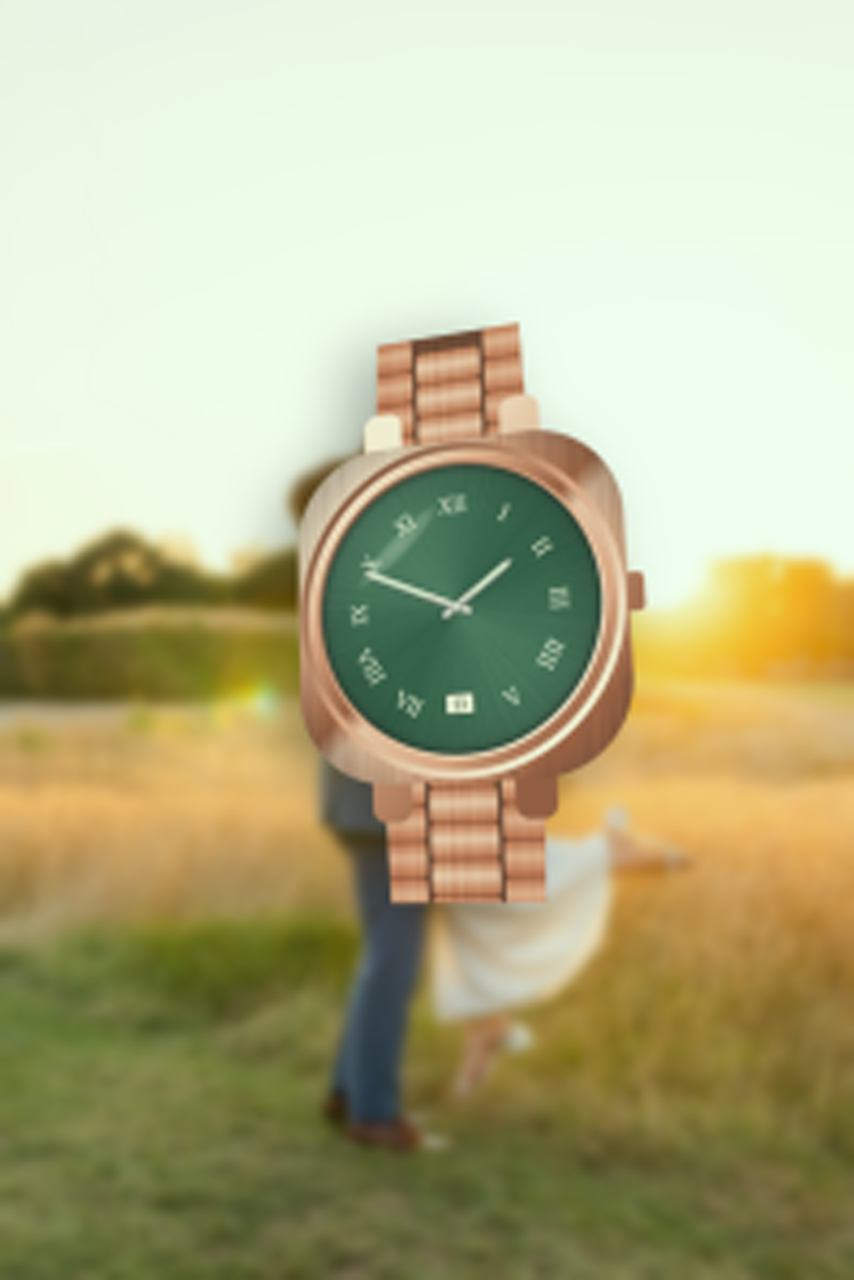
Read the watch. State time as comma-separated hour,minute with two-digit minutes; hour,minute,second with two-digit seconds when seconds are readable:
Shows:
1,49
